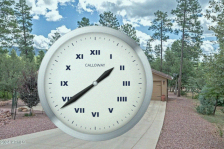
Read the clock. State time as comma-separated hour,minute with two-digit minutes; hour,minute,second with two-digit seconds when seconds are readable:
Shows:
1,39
